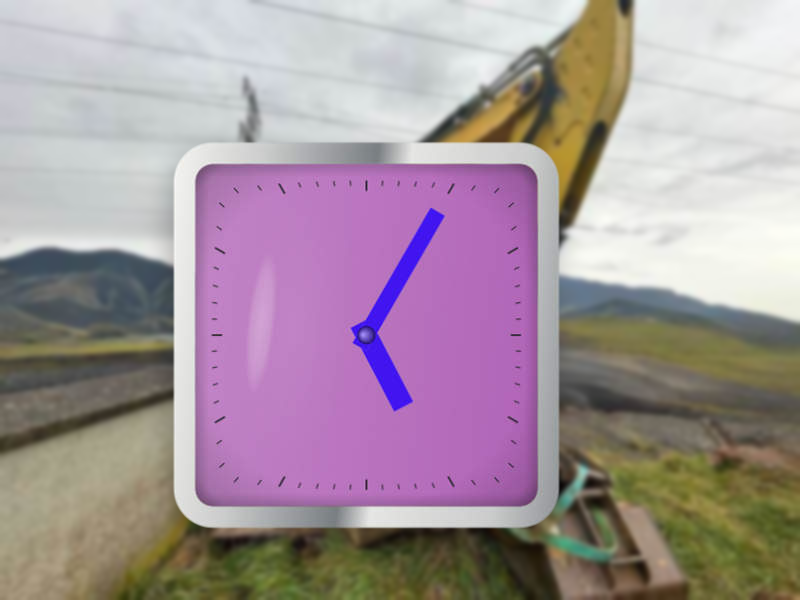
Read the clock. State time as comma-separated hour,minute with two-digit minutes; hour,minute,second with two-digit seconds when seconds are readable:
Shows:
5,05
